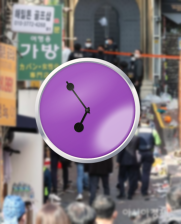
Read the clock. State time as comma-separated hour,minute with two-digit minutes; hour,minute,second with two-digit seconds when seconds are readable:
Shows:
6,54
